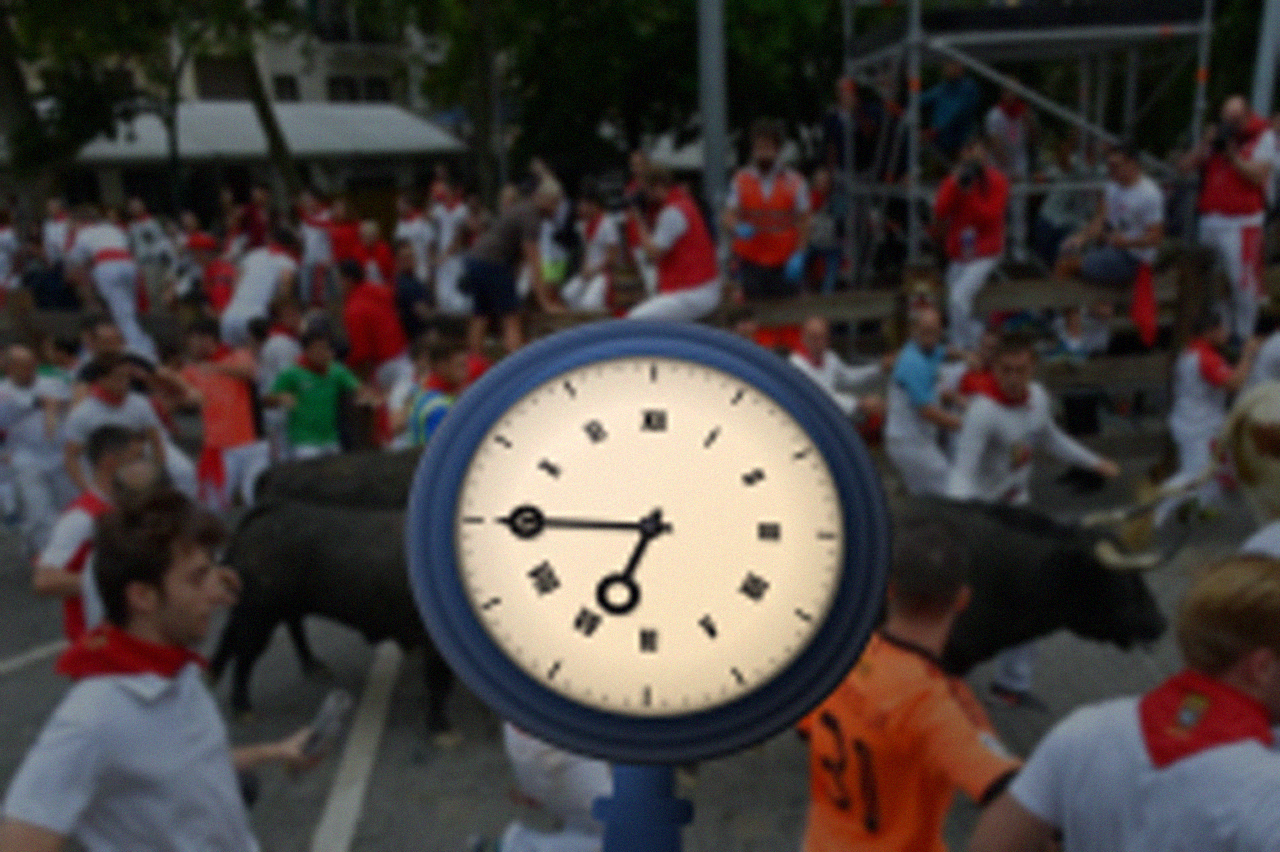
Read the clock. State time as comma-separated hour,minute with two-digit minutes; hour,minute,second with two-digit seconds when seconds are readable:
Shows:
6,45
